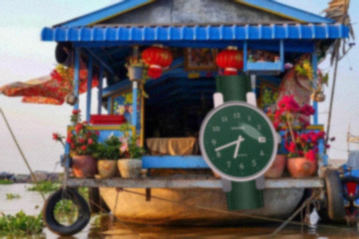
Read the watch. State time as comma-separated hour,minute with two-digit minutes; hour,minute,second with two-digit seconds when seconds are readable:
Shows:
6,42
